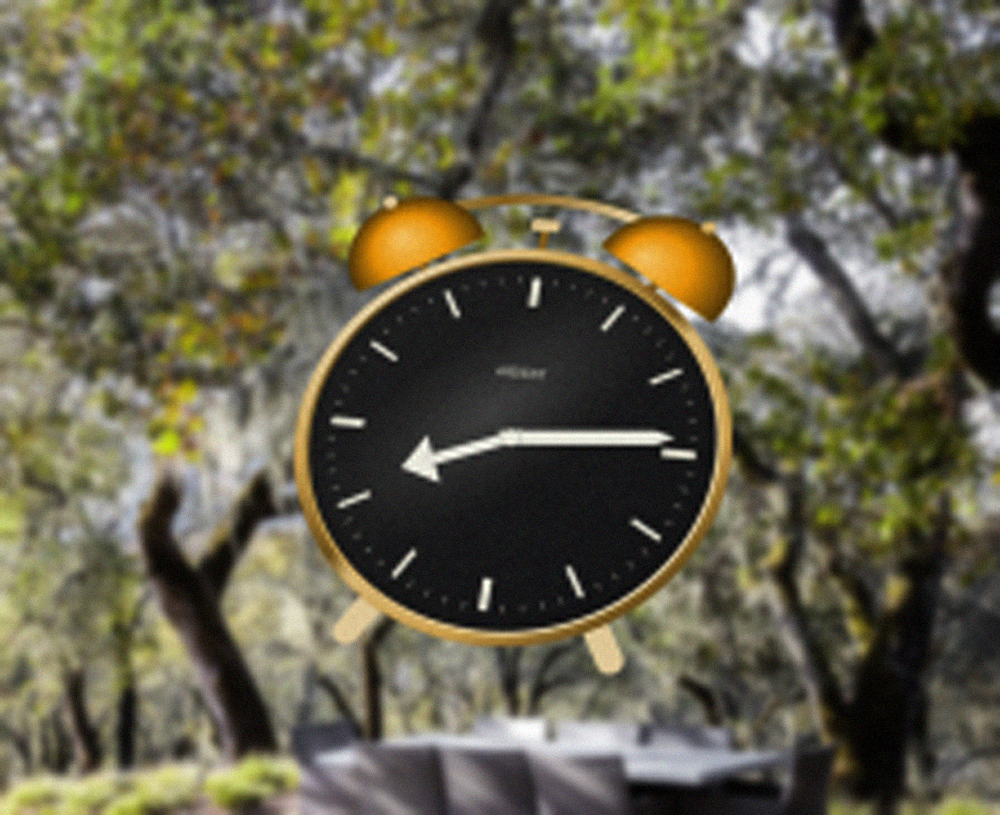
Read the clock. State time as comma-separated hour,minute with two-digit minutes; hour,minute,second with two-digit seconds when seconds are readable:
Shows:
8,14
